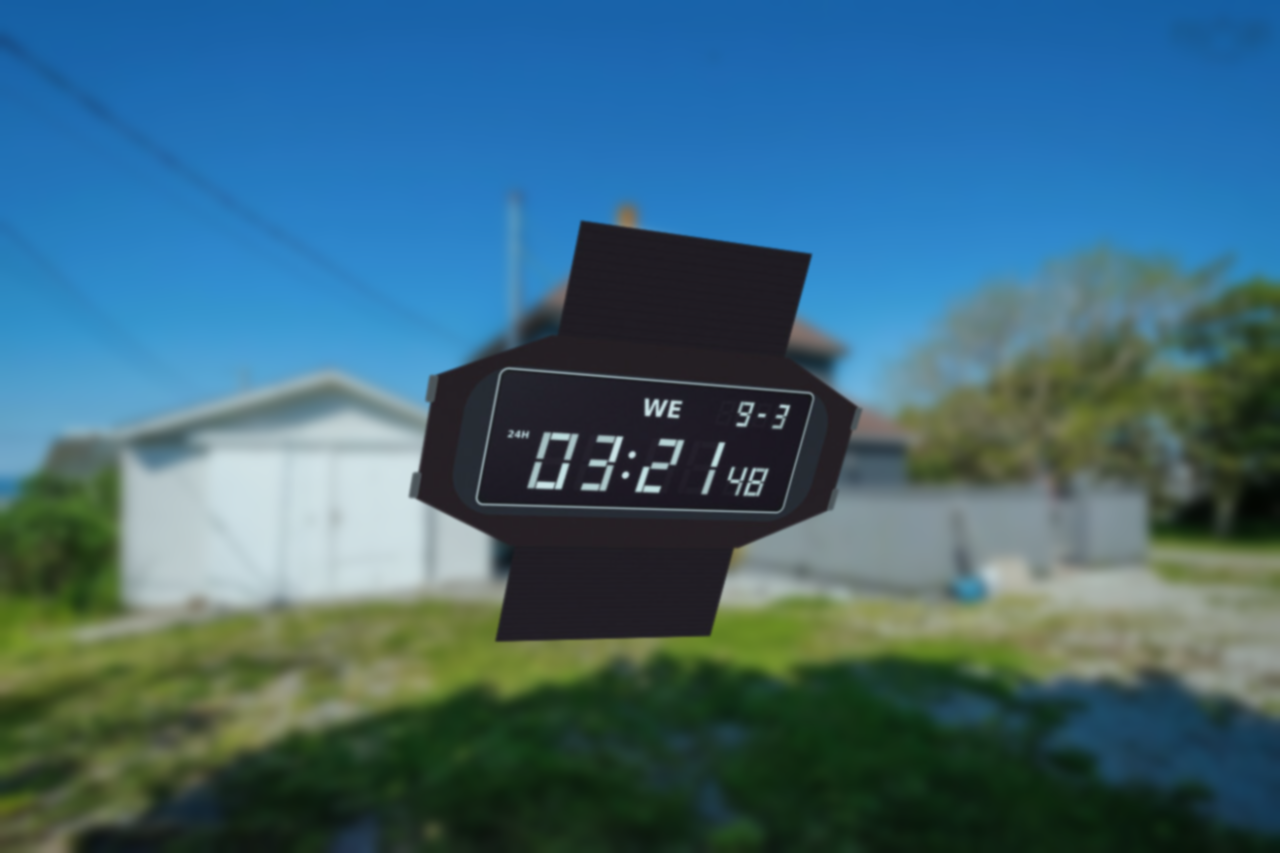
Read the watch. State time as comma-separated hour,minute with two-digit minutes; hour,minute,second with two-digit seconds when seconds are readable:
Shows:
3,21,48
